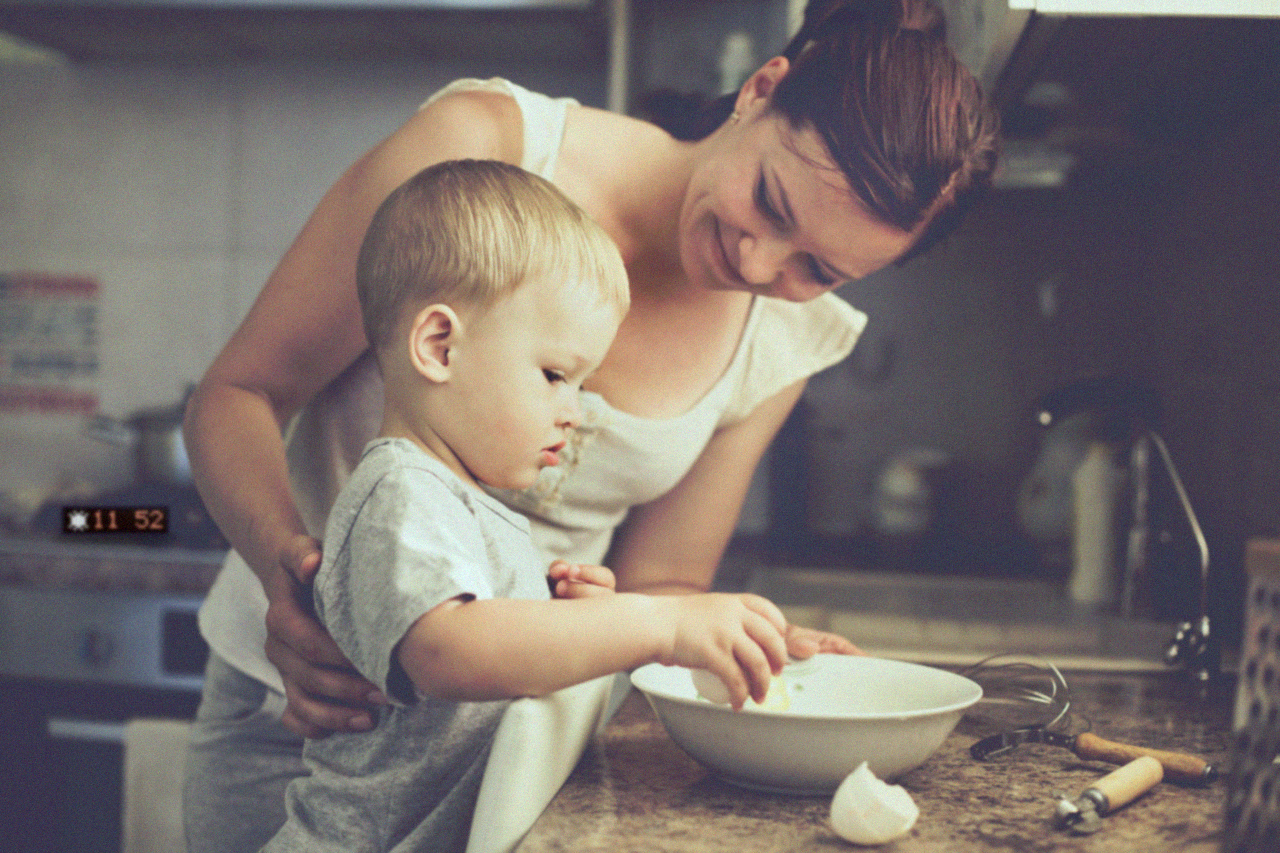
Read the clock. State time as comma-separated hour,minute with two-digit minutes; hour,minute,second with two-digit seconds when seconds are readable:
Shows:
11,52
